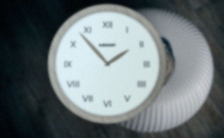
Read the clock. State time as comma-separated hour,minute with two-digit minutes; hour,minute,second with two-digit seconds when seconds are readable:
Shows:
1,53
